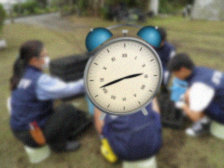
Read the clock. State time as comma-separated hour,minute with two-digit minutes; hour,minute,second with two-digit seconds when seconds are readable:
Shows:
2,42
